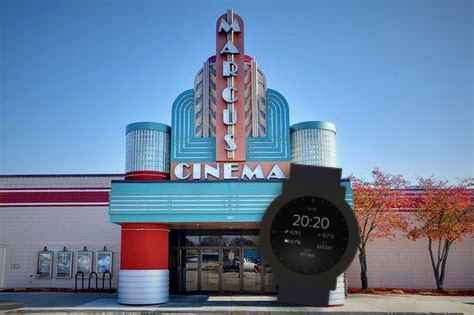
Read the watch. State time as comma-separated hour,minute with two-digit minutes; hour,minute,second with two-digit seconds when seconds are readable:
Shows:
20,20
